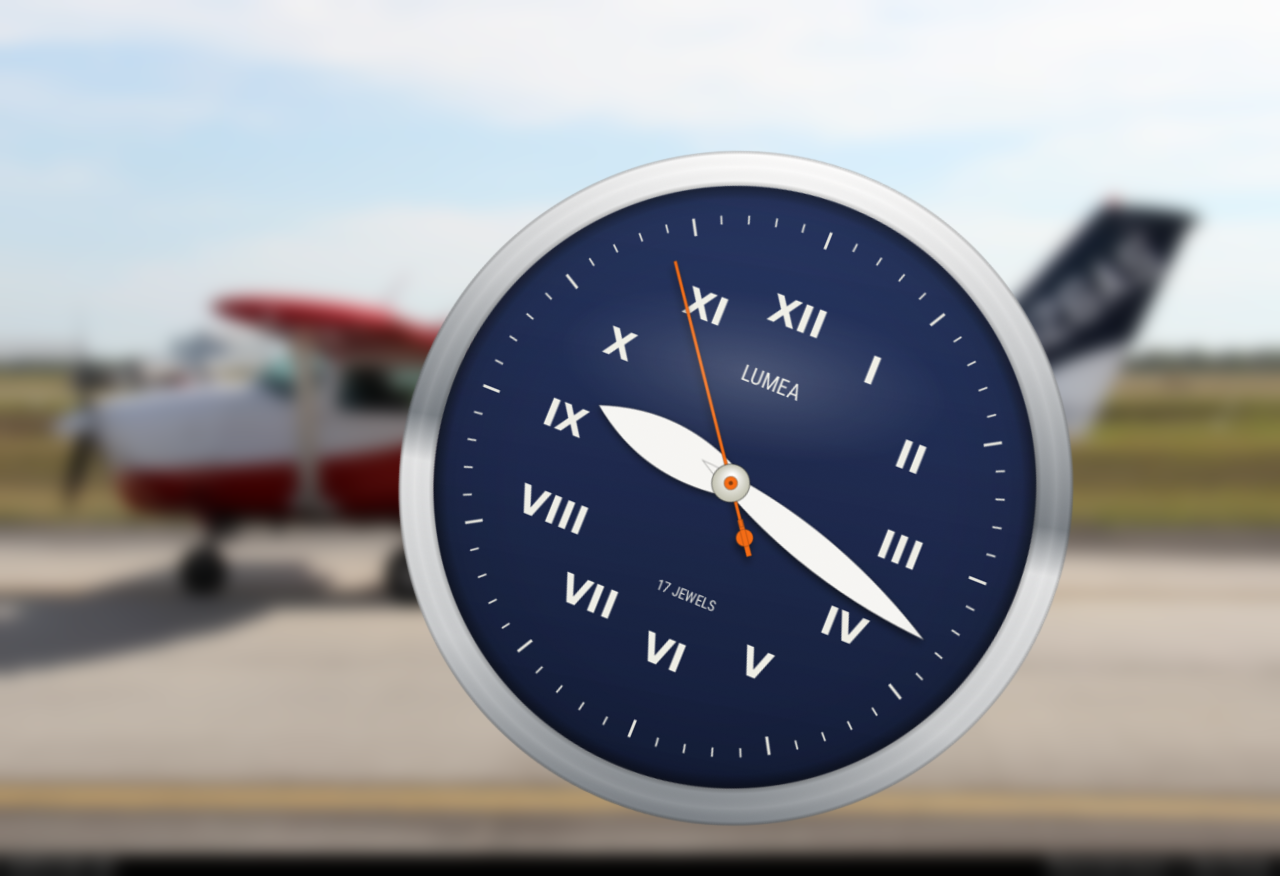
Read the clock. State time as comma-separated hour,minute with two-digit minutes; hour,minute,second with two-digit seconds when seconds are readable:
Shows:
9,17,54
